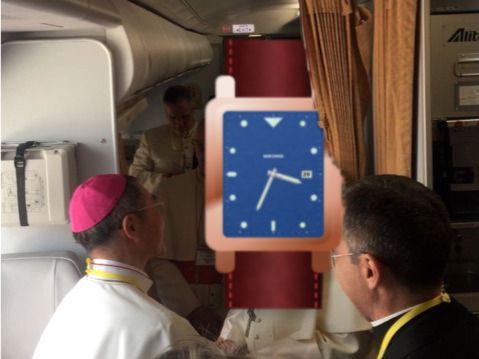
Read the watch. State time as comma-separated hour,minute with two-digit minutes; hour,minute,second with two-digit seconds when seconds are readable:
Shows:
3,34
